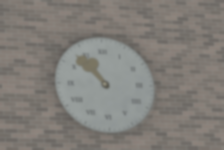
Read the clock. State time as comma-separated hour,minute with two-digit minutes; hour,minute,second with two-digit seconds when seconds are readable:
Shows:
10,53
